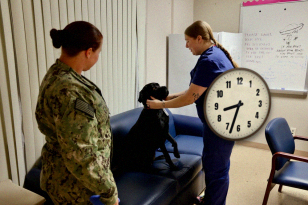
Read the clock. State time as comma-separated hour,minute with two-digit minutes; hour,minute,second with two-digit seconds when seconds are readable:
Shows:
8,33
